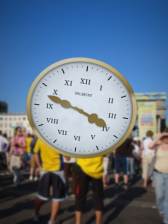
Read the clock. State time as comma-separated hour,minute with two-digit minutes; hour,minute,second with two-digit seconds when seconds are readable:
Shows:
3,48
